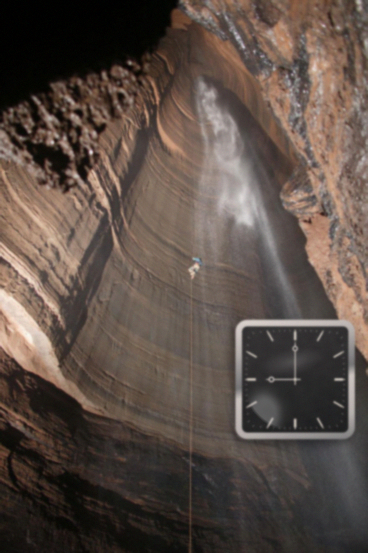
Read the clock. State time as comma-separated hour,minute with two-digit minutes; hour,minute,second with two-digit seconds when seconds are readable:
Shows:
9,00
